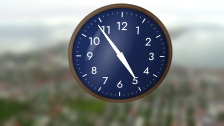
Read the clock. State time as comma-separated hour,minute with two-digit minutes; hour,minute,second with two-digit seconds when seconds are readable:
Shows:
4,54
